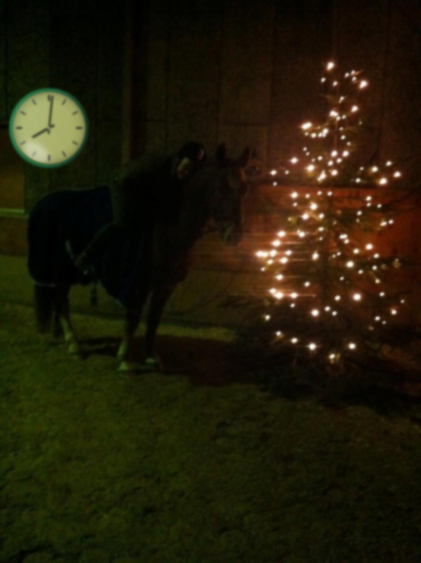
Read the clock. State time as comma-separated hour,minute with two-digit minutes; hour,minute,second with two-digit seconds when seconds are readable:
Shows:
8,01
